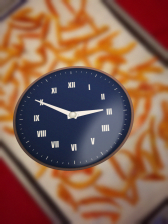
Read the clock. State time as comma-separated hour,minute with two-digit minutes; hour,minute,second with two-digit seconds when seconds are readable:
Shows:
2,50
